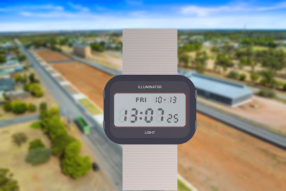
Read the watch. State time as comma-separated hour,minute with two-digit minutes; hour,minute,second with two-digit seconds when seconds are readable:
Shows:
13,07,25
